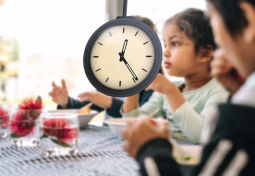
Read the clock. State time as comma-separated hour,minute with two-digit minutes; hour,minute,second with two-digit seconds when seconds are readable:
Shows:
12,24
